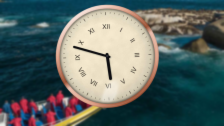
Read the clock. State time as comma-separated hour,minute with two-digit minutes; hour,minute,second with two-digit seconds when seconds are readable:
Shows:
5,48
